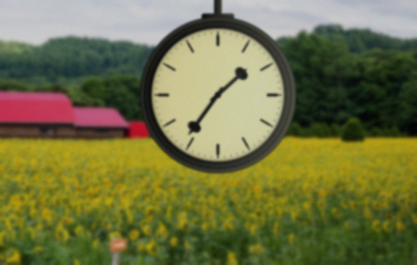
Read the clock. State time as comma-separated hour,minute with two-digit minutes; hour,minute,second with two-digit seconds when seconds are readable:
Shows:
1,36
